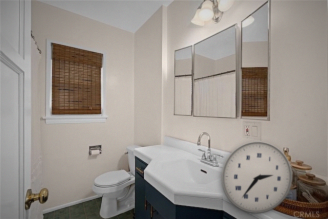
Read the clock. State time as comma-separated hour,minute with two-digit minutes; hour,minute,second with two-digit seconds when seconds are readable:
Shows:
2,36
